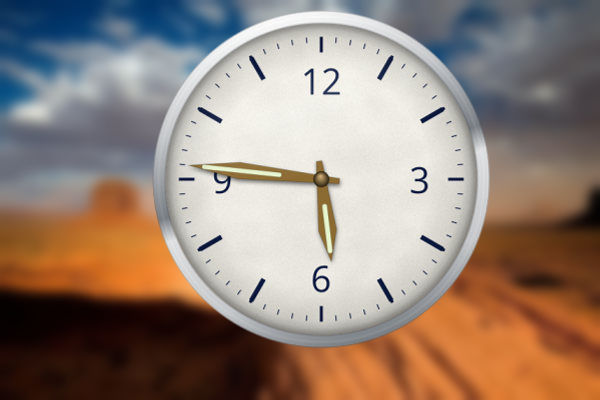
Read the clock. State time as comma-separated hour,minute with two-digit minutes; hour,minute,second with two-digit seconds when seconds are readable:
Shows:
5,46
